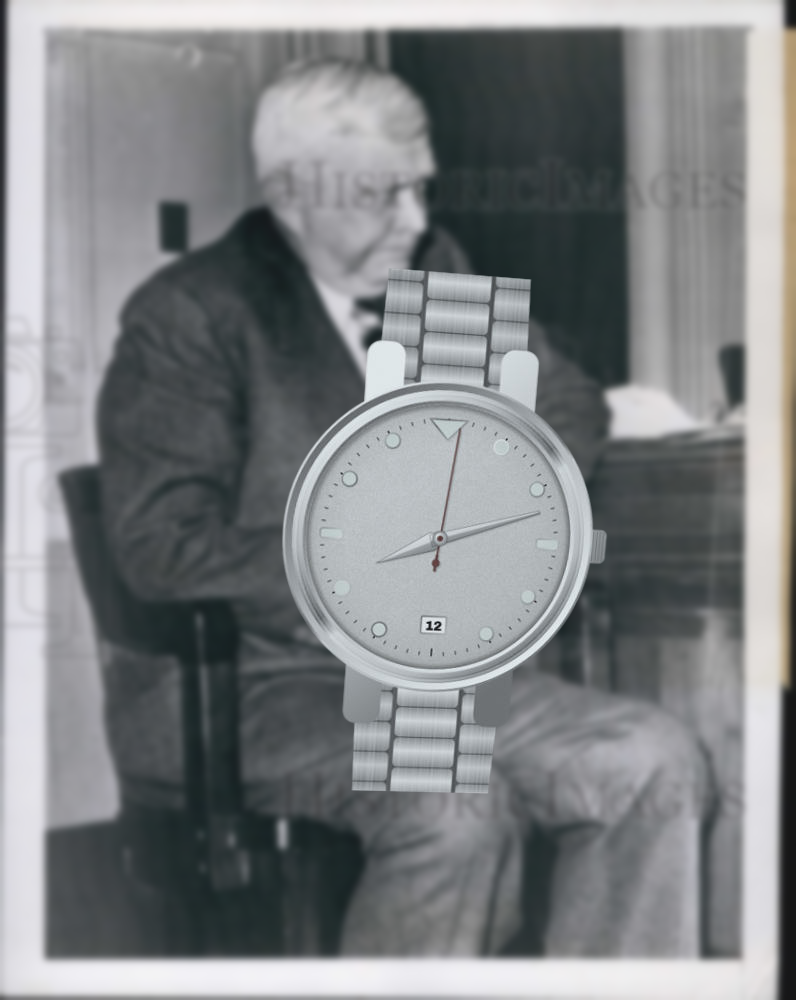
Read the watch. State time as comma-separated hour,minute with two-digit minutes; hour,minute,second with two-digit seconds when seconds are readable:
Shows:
8,12,01
